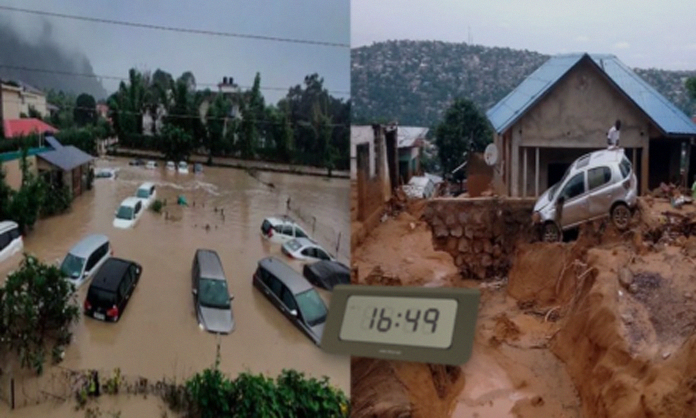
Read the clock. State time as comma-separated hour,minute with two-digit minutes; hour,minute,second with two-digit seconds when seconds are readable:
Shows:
16,49
